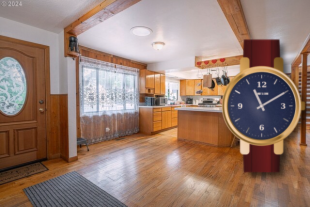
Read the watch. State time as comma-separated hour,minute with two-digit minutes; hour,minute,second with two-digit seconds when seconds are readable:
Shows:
11,10
